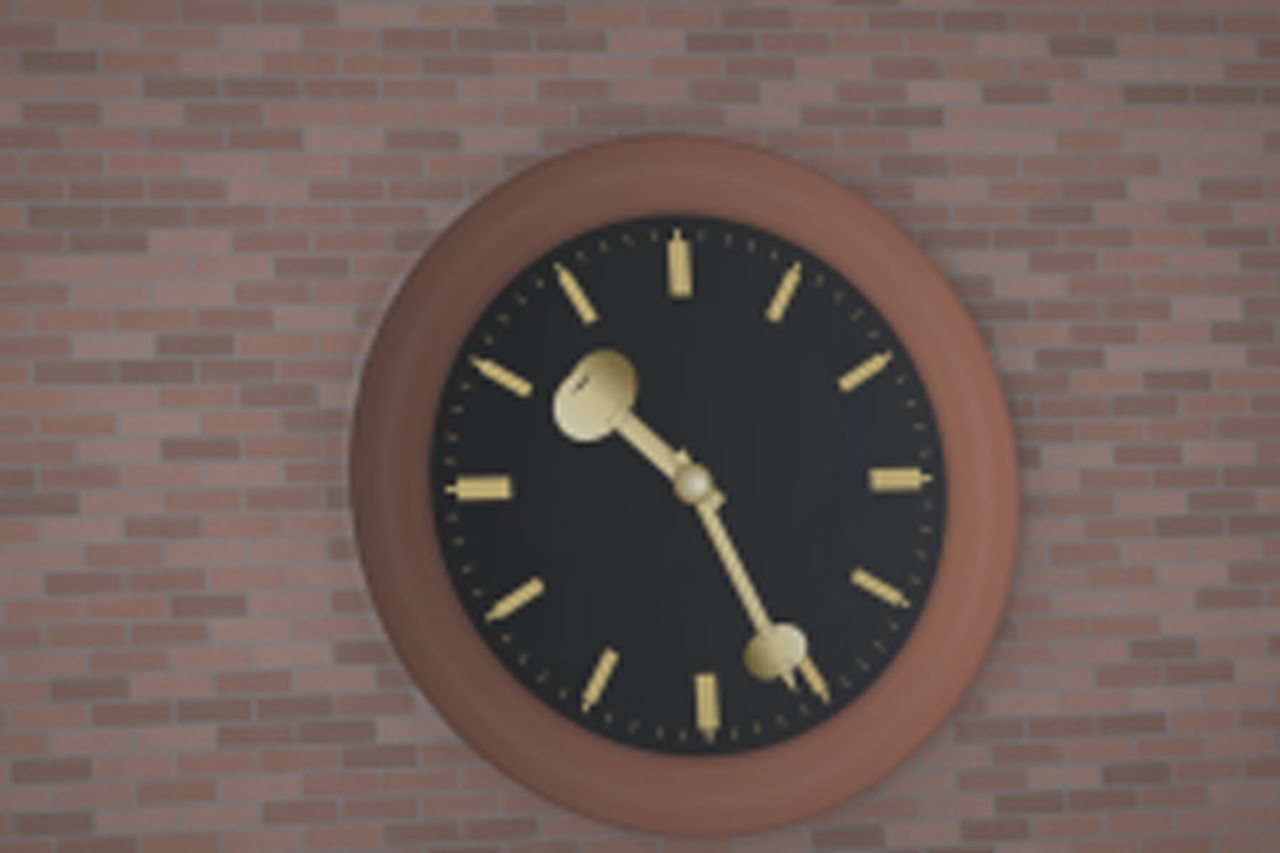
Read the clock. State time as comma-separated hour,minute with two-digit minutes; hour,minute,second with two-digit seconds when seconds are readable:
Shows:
10,26
